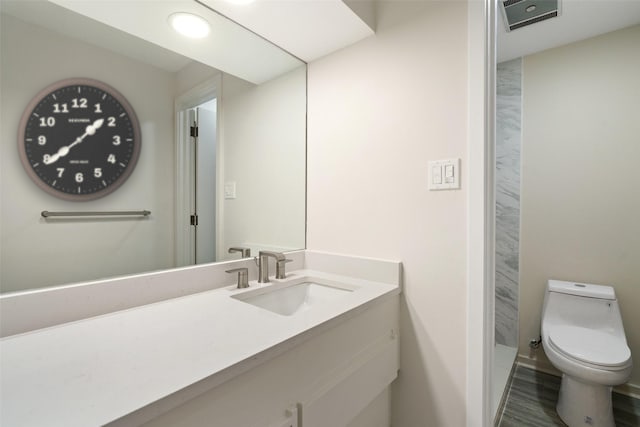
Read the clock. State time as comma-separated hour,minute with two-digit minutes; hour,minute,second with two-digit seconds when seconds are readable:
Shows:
1,39
